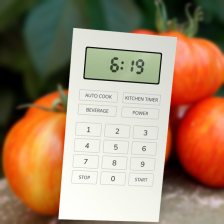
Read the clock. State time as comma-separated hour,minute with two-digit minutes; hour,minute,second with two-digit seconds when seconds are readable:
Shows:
6,19
